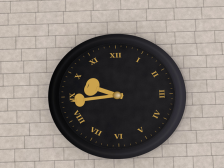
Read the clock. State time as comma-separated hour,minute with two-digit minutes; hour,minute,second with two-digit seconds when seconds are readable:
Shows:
9,44
